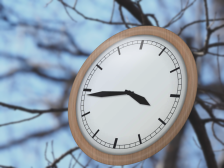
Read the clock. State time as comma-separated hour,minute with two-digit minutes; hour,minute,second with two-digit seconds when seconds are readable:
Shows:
3,44
